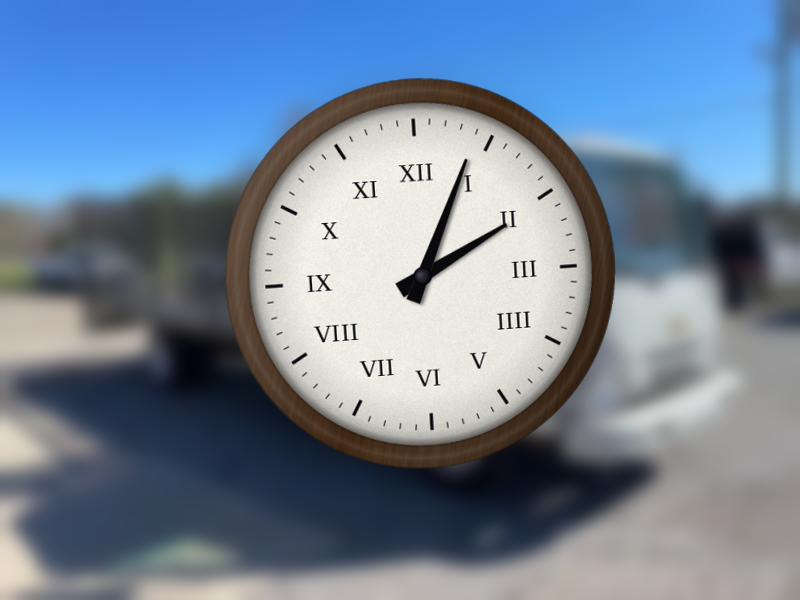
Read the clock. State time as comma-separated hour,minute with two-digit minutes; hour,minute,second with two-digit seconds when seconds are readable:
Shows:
2,04
